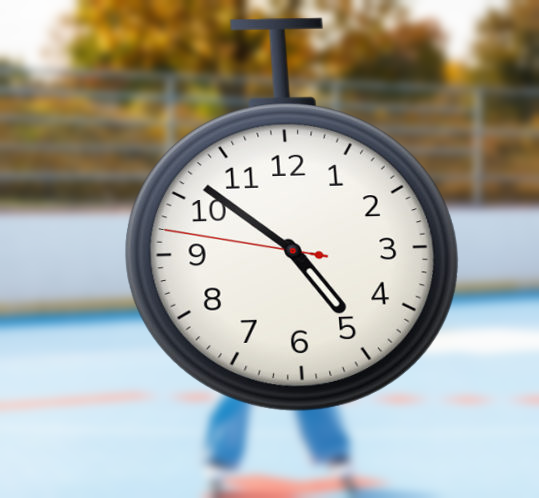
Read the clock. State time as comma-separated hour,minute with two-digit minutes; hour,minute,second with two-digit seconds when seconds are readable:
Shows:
4,51,47
